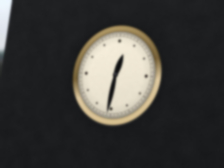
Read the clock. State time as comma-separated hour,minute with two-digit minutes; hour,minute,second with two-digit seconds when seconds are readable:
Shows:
12,31
